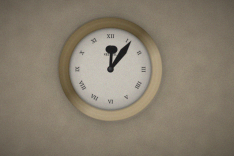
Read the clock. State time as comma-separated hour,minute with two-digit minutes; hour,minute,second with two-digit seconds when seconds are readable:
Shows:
12,06
